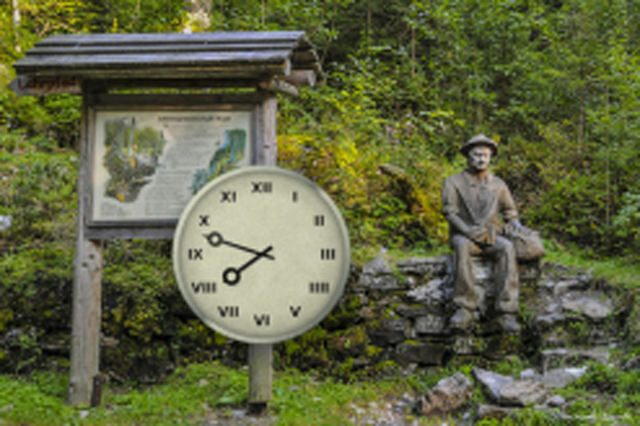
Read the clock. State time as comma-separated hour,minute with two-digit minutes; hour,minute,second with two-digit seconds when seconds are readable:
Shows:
7,48
